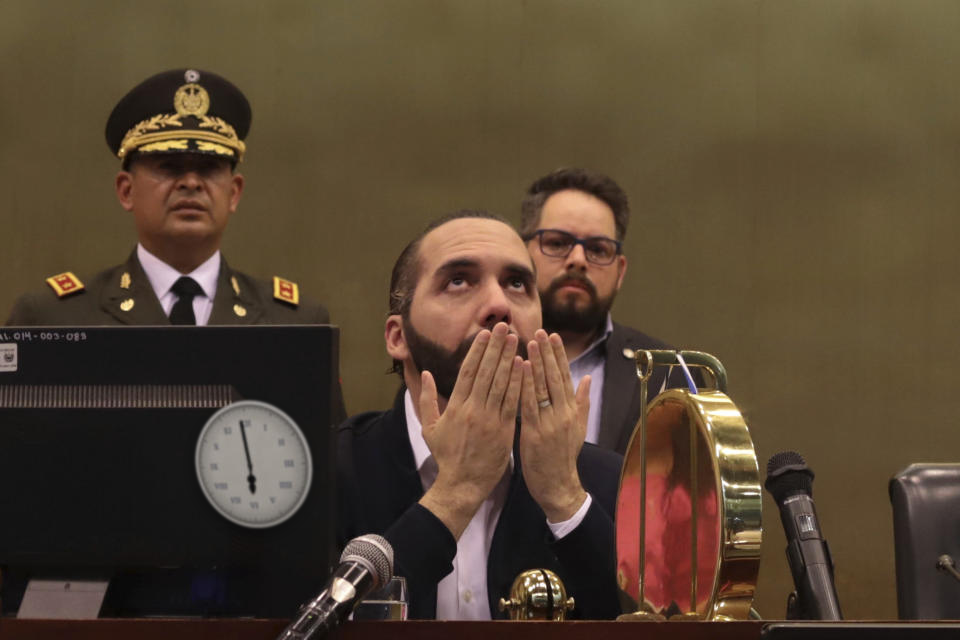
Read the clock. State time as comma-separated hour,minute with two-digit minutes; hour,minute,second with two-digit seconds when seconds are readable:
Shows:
5,59
